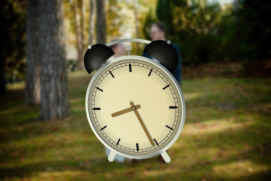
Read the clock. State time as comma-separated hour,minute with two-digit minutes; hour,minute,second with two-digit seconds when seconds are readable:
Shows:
8,26
